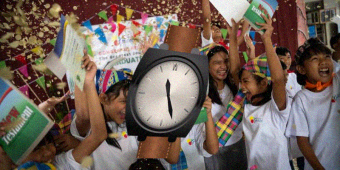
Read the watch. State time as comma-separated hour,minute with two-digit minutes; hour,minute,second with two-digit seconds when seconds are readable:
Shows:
11,26
